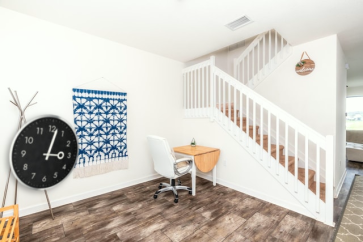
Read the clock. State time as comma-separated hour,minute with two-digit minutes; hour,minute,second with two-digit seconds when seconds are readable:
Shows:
3,02
